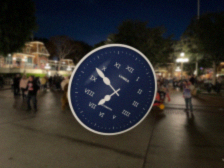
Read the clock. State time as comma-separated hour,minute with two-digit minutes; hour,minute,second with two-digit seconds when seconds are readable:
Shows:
6,48
